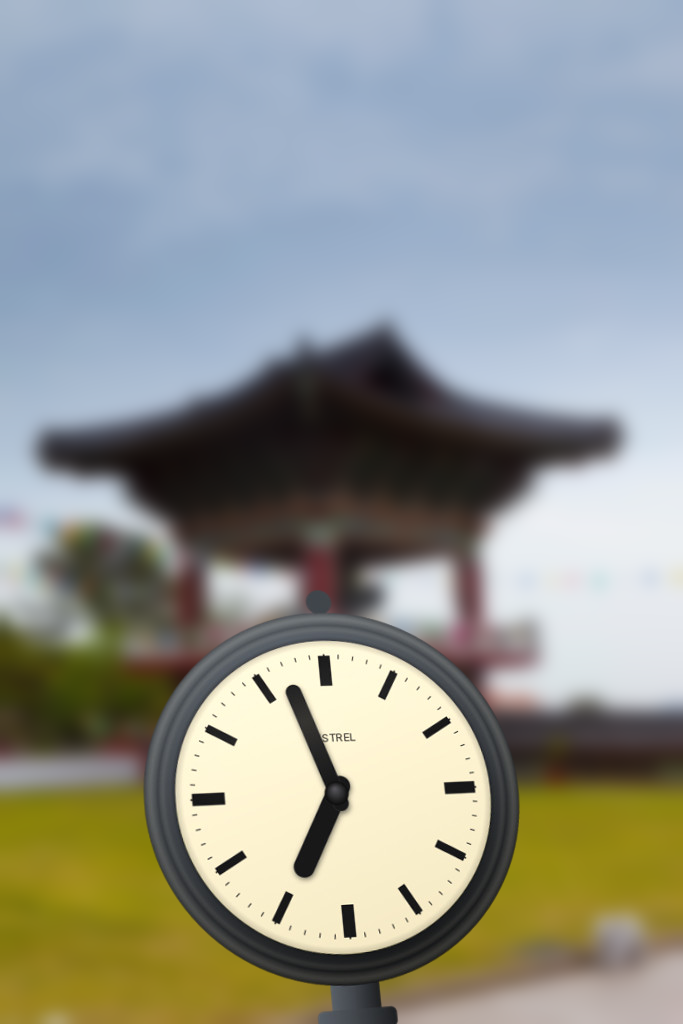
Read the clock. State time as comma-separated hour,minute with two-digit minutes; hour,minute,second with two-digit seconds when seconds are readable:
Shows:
6,57
